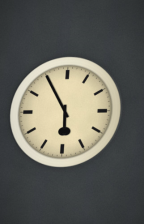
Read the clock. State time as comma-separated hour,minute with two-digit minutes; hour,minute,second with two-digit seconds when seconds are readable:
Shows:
5,55
